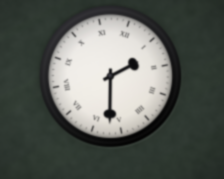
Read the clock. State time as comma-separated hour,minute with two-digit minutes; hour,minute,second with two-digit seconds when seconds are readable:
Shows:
1,27
